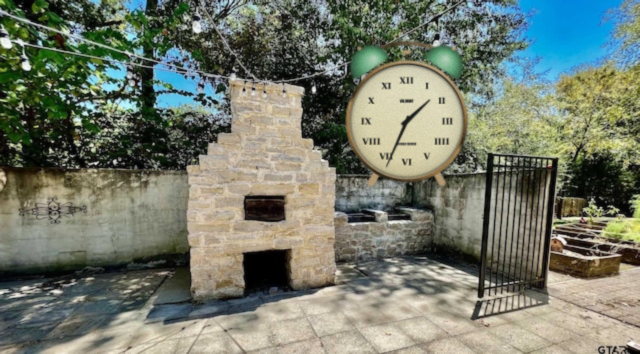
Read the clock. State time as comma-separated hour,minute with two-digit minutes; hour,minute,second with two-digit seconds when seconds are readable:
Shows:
1,34
